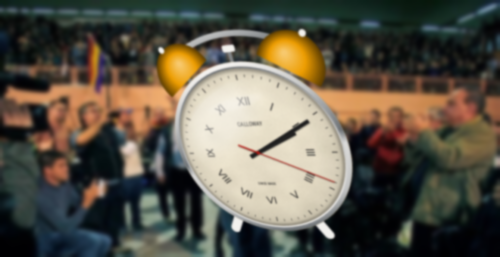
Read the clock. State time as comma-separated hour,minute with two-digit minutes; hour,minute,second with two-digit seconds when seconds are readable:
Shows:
2,10,19
